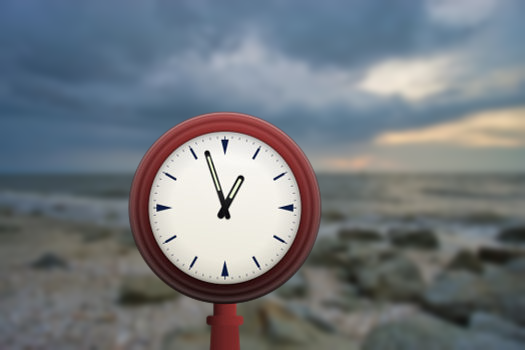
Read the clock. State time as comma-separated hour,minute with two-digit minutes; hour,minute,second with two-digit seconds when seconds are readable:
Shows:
12,57
